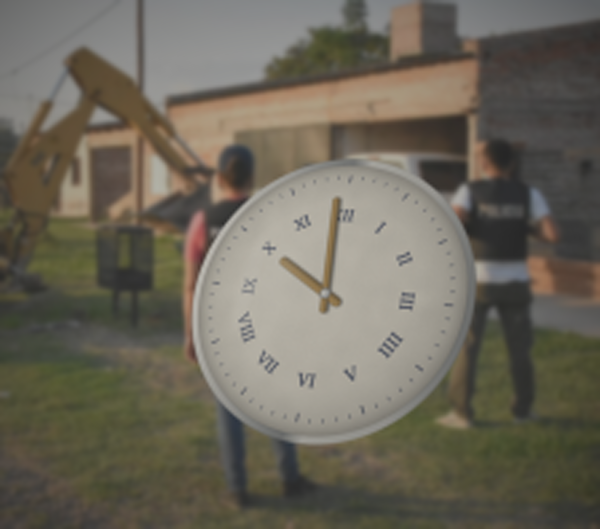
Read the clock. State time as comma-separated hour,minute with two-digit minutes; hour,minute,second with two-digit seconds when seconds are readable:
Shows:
9,59
